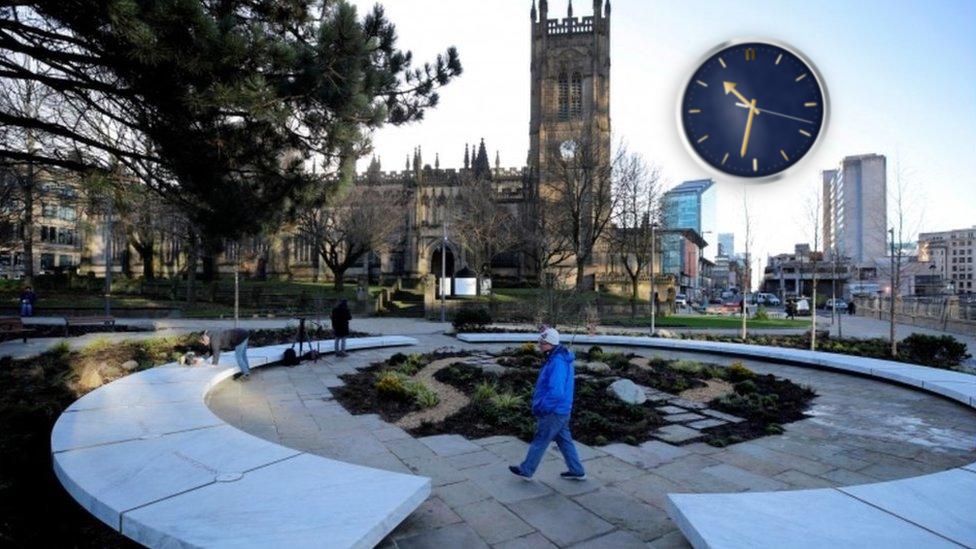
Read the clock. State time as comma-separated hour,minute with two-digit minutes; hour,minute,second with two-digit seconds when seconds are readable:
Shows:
10,32,18
